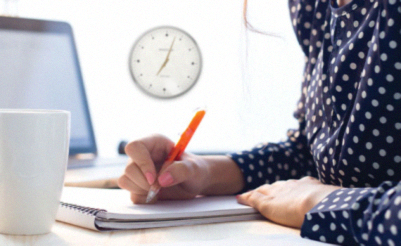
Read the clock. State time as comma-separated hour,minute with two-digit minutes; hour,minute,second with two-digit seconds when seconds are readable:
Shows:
7,03
